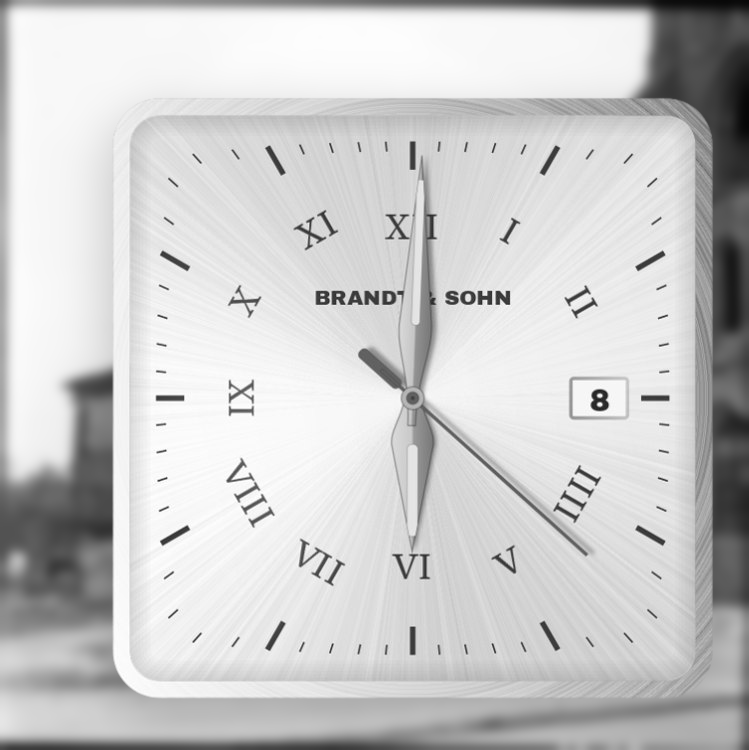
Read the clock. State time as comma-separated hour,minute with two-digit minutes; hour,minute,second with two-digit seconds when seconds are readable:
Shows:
6,00,22
